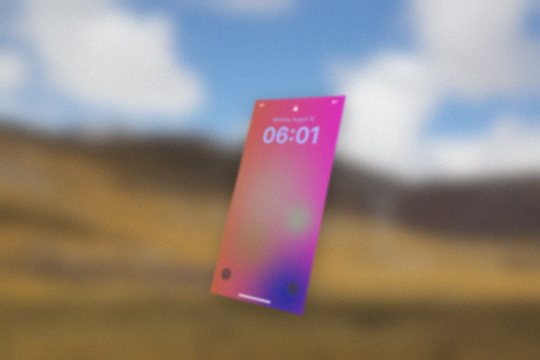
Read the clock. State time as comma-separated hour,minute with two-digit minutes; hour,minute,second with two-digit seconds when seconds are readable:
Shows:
6,01
